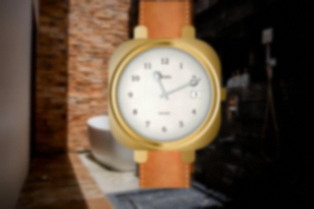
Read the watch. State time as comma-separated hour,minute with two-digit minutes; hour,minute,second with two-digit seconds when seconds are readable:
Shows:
11,11
